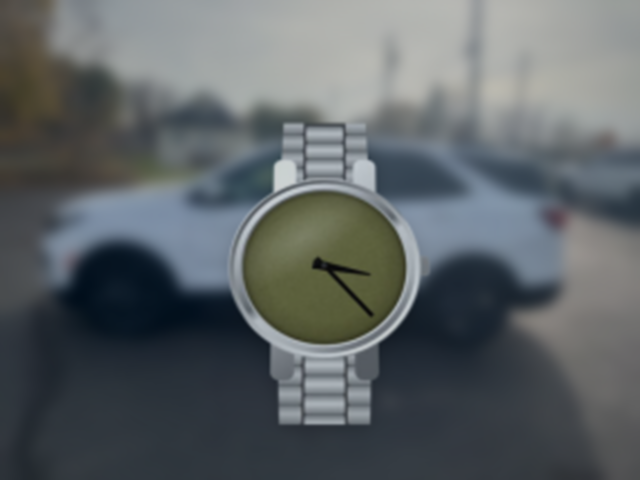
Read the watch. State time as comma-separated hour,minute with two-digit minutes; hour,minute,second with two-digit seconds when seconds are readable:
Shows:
3,23
